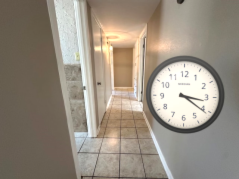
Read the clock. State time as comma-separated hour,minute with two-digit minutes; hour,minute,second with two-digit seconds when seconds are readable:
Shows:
3,21
